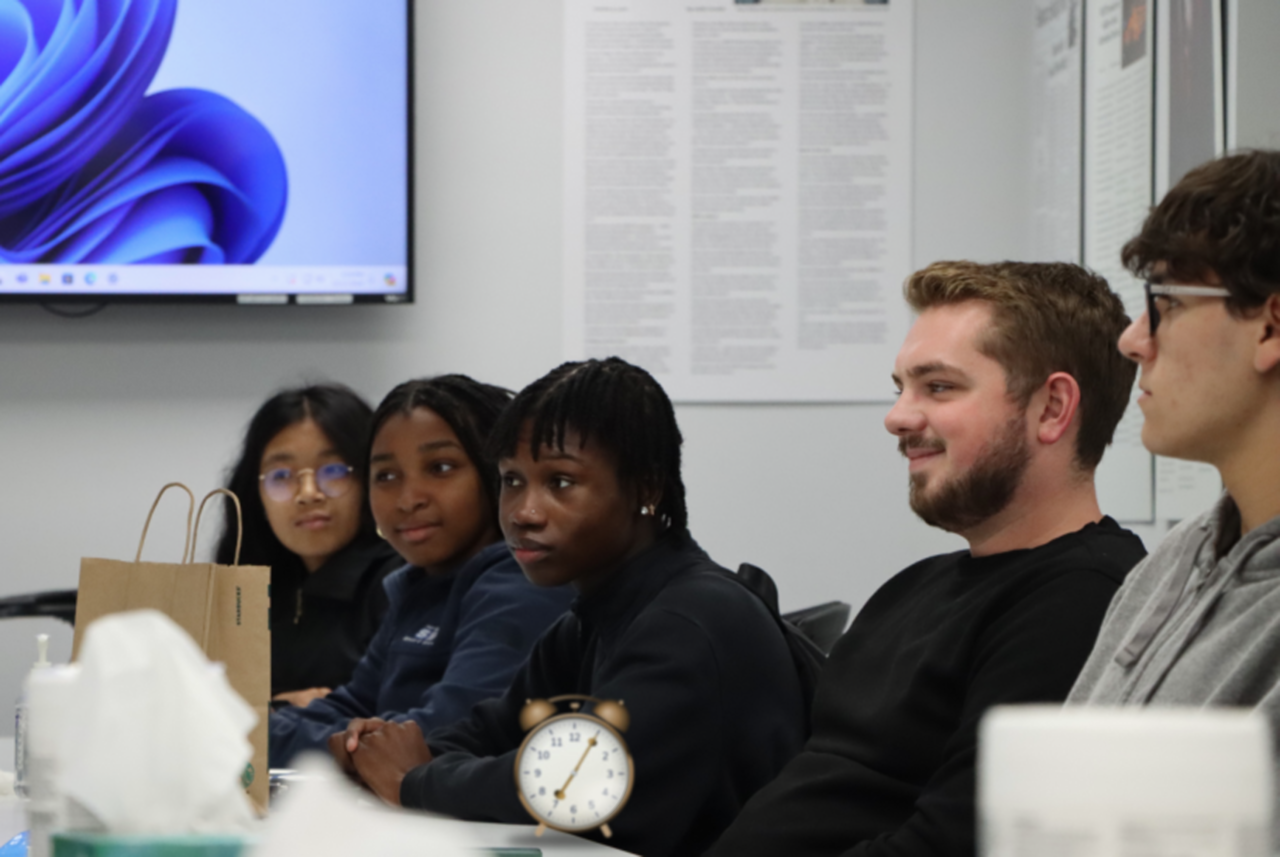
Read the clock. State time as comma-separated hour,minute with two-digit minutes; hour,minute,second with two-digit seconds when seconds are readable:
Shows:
7,05
